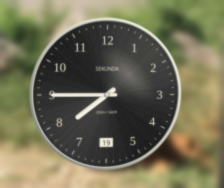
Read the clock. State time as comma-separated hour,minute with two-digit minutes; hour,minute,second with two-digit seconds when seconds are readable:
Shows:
7,45
